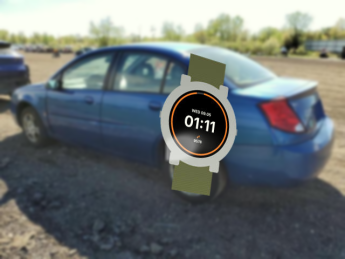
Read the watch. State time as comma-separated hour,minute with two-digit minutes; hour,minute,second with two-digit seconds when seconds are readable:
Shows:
1,11
